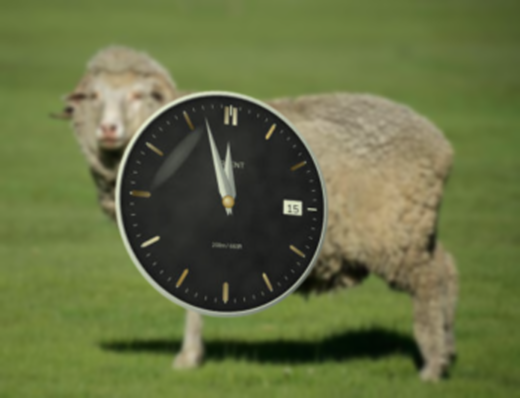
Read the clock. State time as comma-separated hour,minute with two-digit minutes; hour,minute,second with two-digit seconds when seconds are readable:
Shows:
11,57
